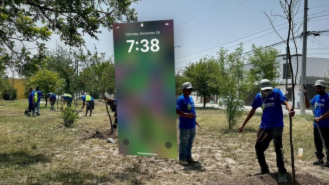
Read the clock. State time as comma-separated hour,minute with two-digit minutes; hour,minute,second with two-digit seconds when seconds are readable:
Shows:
7,38
